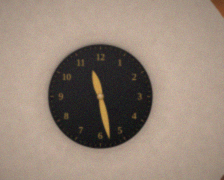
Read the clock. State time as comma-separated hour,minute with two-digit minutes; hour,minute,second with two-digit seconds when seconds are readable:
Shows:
11,28
